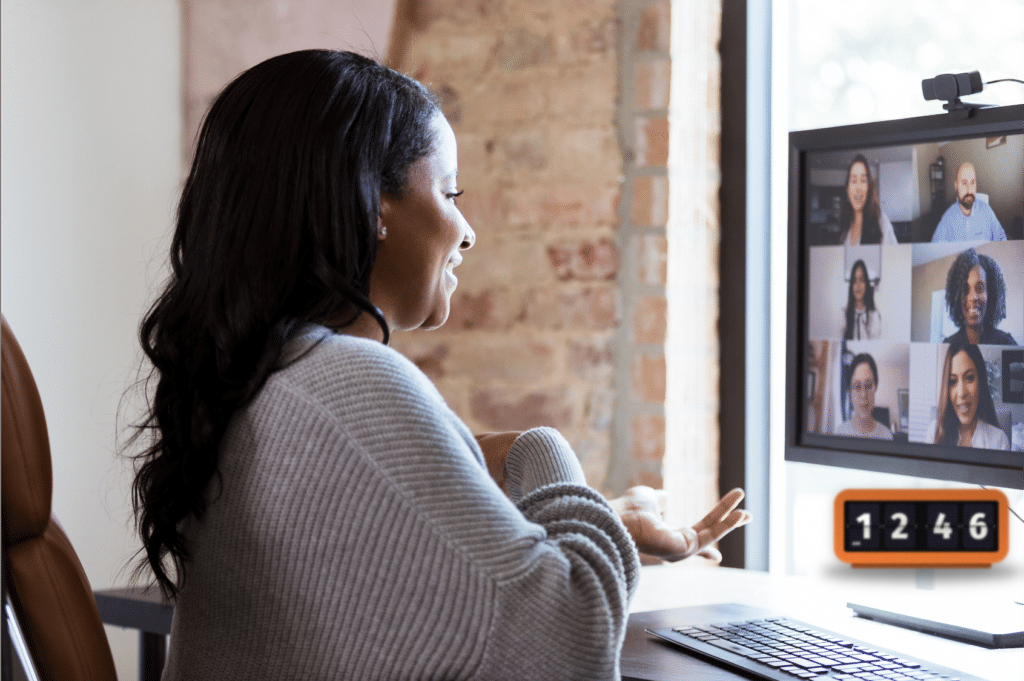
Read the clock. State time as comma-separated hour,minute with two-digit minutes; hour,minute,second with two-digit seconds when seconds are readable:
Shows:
12,46
